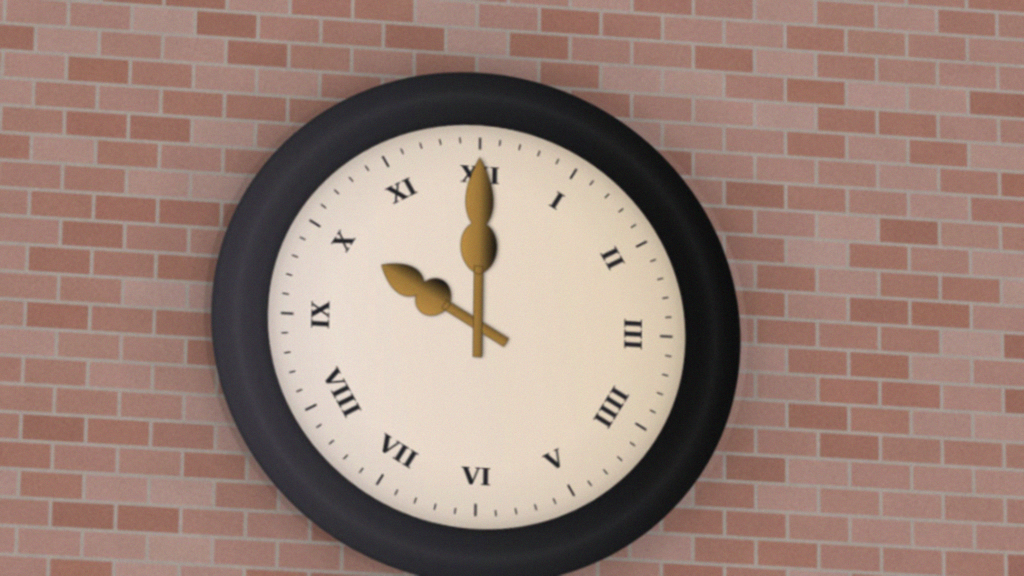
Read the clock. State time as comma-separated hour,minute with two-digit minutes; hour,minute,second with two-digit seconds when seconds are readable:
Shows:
10,00
